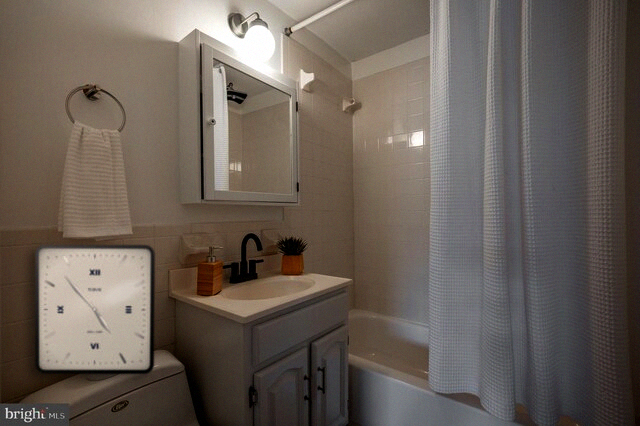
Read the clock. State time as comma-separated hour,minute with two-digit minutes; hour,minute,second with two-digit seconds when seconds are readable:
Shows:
4,53
